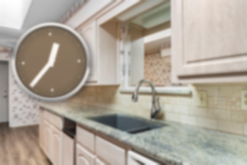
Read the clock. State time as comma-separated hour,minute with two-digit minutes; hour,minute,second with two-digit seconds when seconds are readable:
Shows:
12,37
